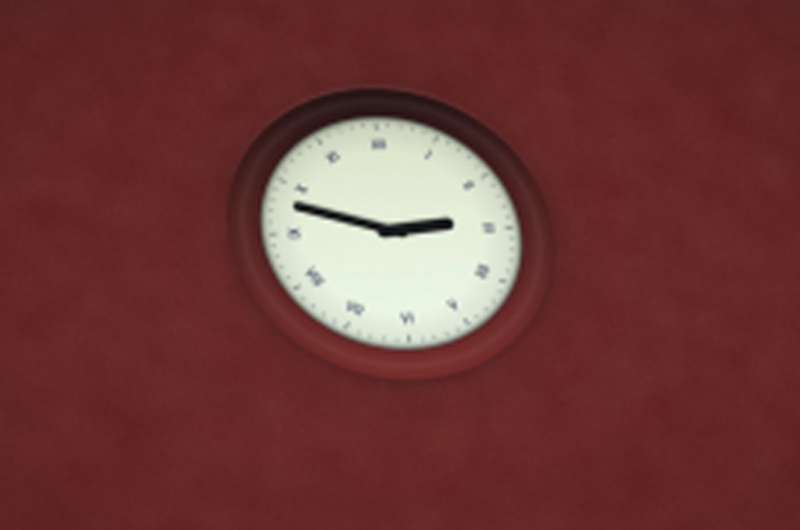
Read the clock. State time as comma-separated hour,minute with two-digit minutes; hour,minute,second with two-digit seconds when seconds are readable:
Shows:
2,48
